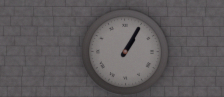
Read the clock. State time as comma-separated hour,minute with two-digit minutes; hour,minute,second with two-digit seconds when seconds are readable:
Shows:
1,05
